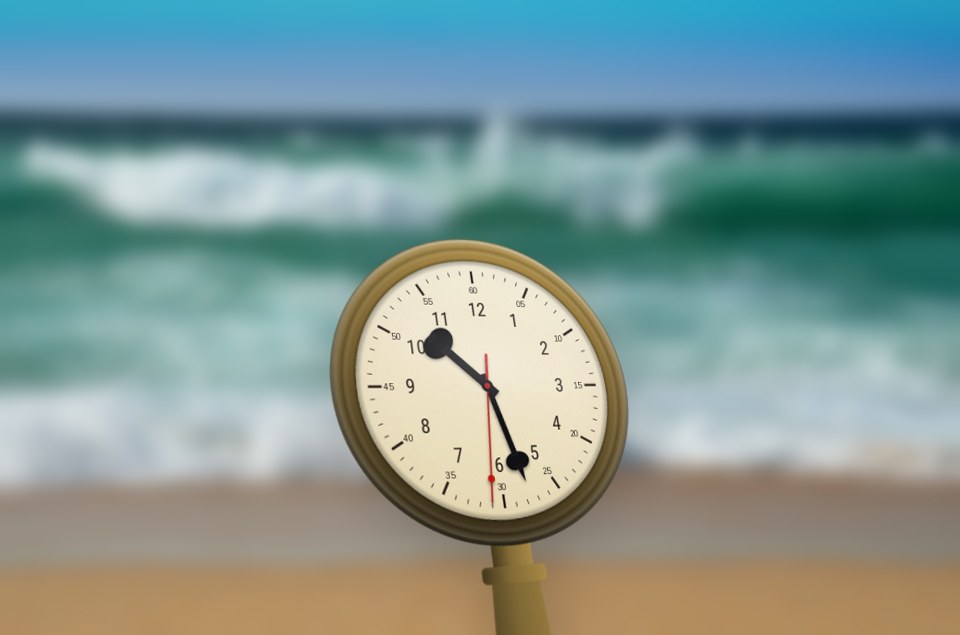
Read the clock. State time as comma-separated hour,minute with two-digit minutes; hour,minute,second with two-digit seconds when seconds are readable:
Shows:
10,27,31
